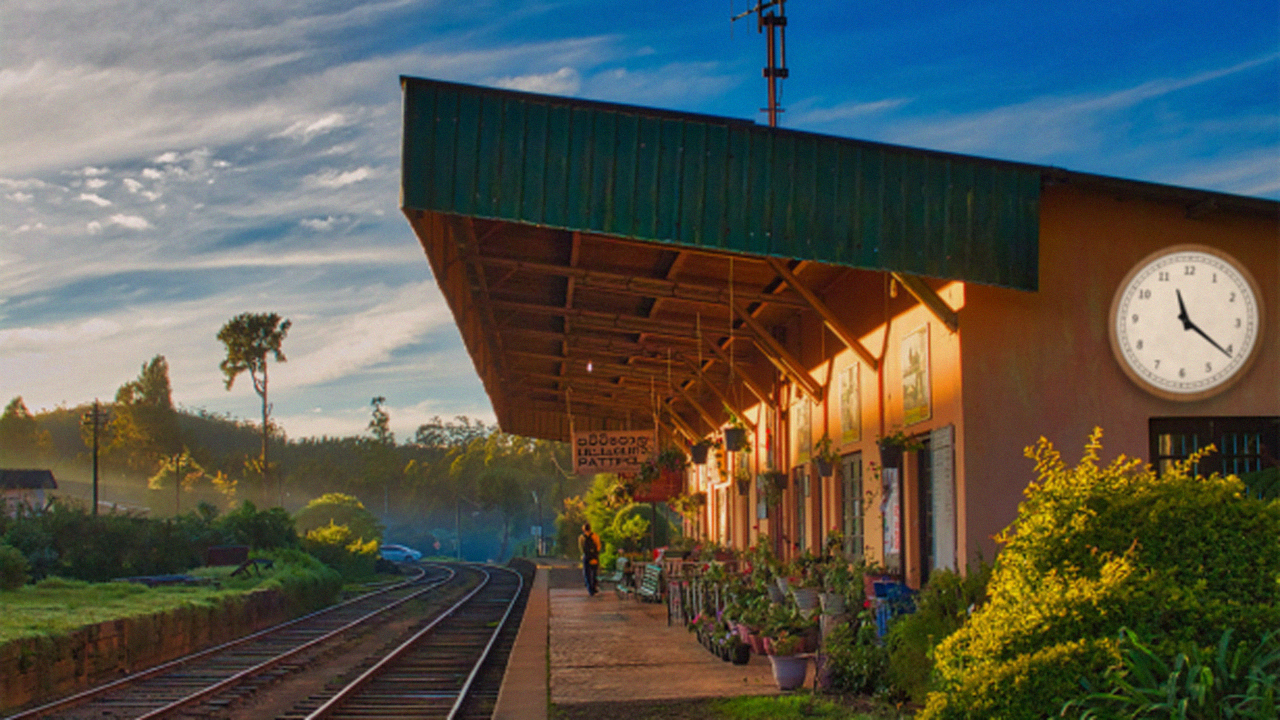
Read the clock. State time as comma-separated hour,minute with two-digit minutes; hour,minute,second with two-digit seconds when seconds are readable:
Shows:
11,21
